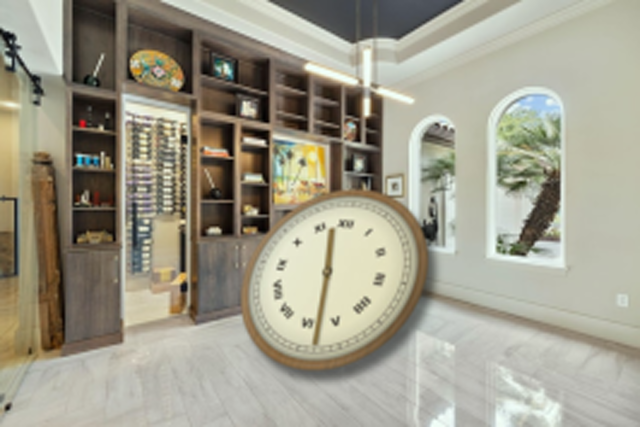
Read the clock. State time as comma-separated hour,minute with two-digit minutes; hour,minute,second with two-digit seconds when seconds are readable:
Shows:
11,28
